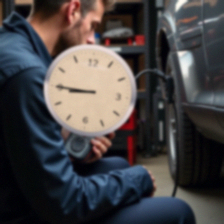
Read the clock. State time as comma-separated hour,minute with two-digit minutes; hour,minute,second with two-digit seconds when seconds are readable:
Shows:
8,45
